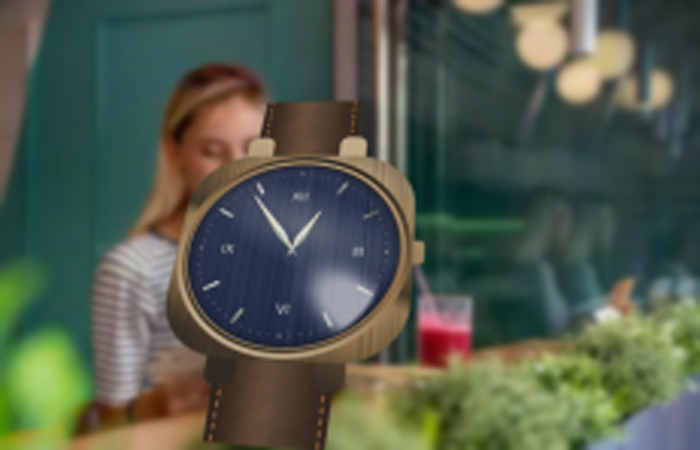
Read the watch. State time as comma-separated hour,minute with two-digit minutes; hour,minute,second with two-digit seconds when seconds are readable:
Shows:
12,54
